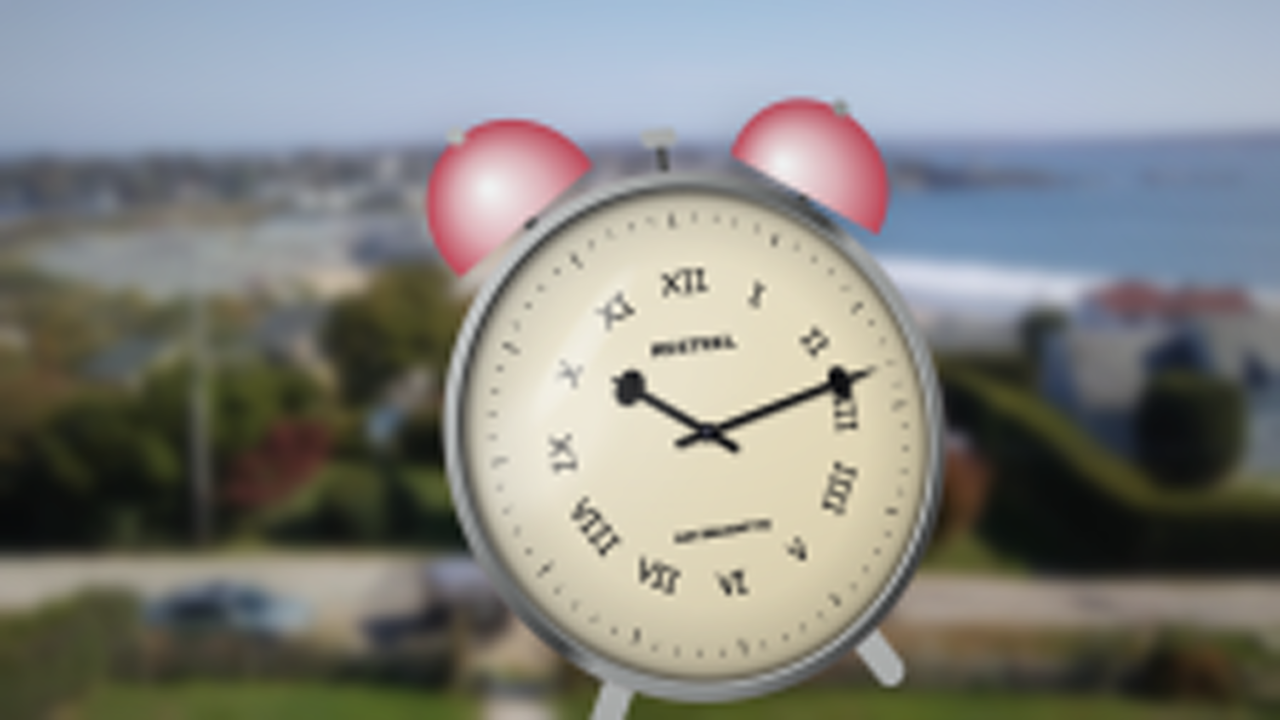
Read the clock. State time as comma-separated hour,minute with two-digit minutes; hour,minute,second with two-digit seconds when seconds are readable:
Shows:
10,13
